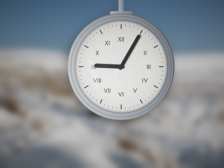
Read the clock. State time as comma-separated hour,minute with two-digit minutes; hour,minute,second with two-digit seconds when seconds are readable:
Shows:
9,05
